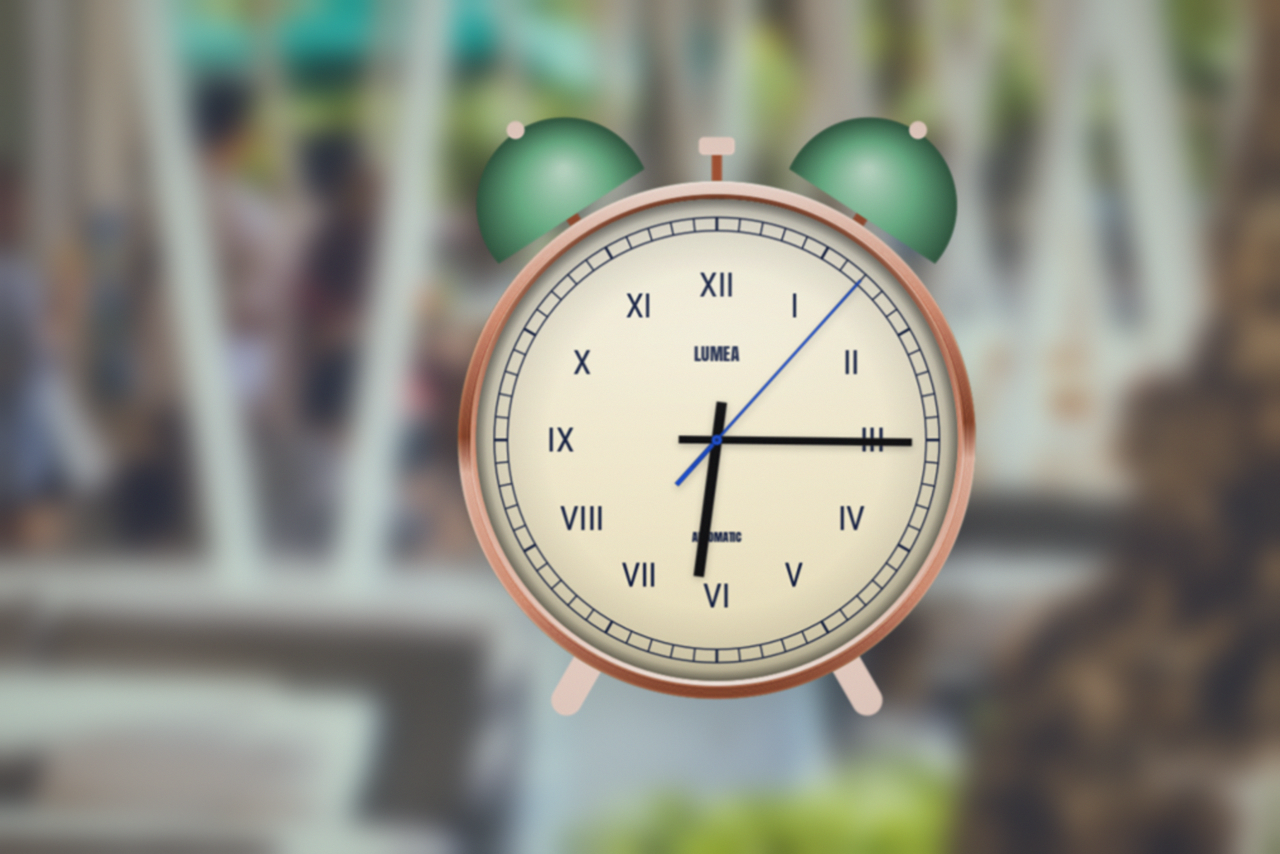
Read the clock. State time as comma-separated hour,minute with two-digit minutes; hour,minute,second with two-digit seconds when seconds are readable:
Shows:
6,15,07
